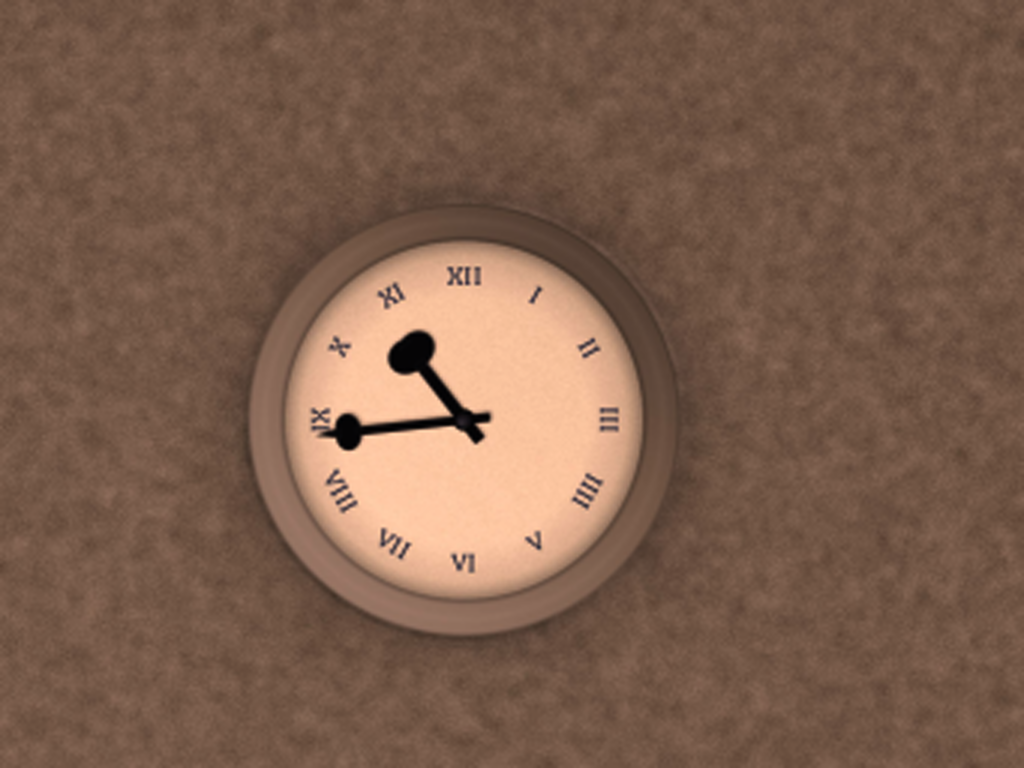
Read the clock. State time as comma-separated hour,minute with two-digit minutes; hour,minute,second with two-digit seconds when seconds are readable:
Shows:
10,44
